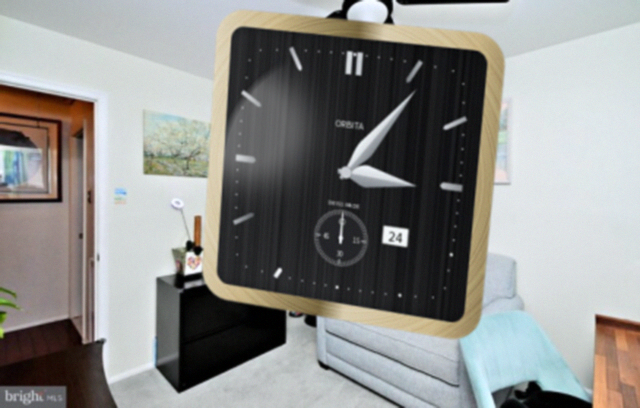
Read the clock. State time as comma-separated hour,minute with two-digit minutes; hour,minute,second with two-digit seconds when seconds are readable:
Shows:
3,06
